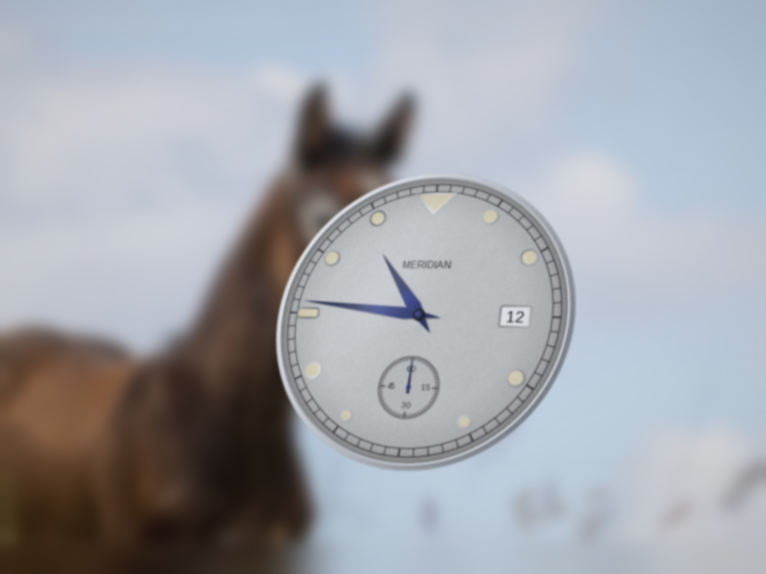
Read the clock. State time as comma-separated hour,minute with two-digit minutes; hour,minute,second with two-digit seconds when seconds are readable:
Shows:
10,46
